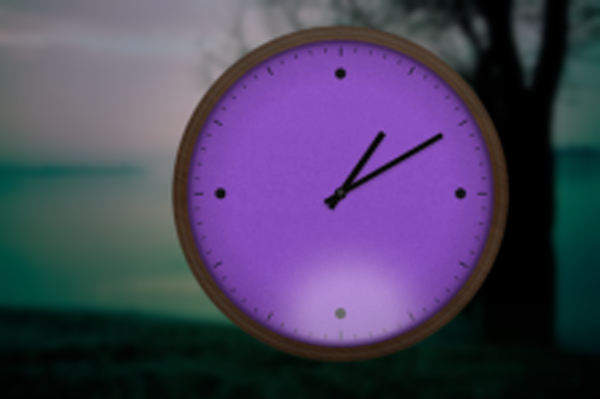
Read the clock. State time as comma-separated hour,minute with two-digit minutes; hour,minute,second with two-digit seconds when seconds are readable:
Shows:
1,10
